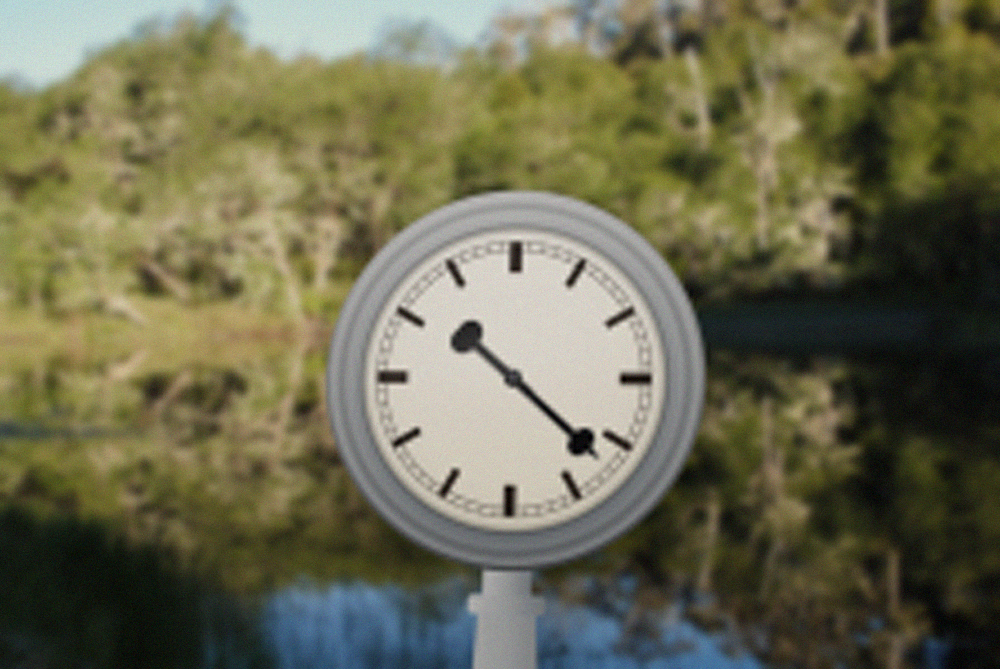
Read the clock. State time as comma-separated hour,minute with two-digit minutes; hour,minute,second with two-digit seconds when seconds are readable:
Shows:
10,22
